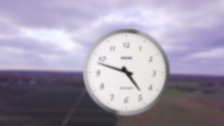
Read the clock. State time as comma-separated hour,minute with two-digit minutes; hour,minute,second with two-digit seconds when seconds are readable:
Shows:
4,48
